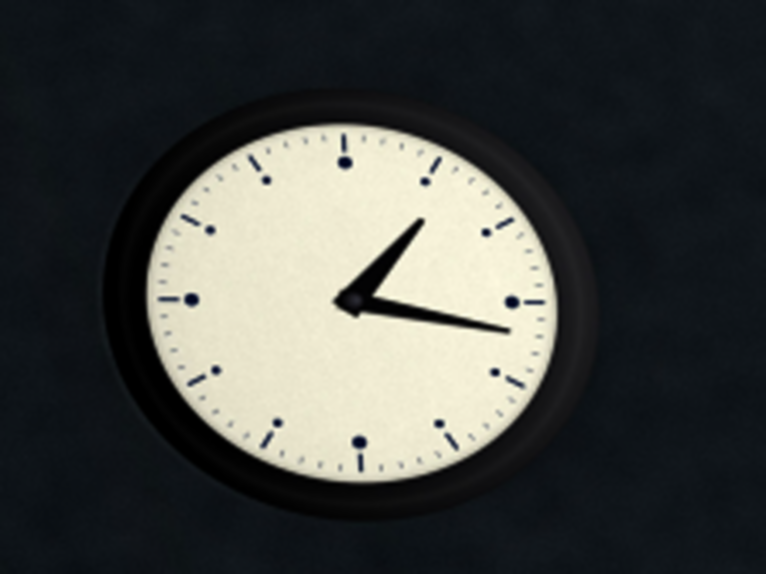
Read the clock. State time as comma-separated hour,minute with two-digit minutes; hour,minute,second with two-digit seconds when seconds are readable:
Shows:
1,17
